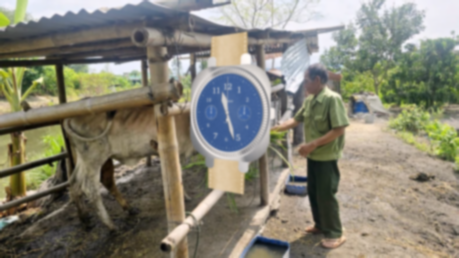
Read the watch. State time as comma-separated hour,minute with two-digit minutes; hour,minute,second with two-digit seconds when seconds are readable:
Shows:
11,27
